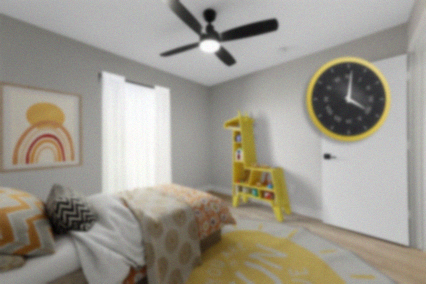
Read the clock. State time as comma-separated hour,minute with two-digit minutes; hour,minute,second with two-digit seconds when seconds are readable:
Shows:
4,01
